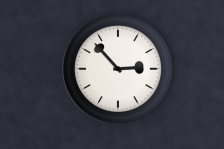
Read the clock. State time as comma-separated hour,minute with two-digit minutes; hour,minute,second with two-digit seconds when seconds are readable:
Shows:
2,53
